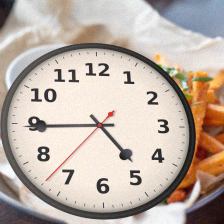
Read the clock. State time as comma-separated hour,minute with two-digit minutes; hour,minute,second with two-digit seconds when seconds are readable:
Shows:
4,44,37
